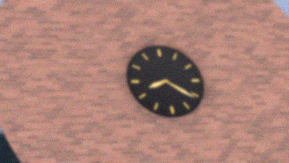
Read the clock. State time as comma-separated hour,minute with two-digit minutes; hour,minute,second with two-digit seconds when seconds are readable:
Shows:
8,21
